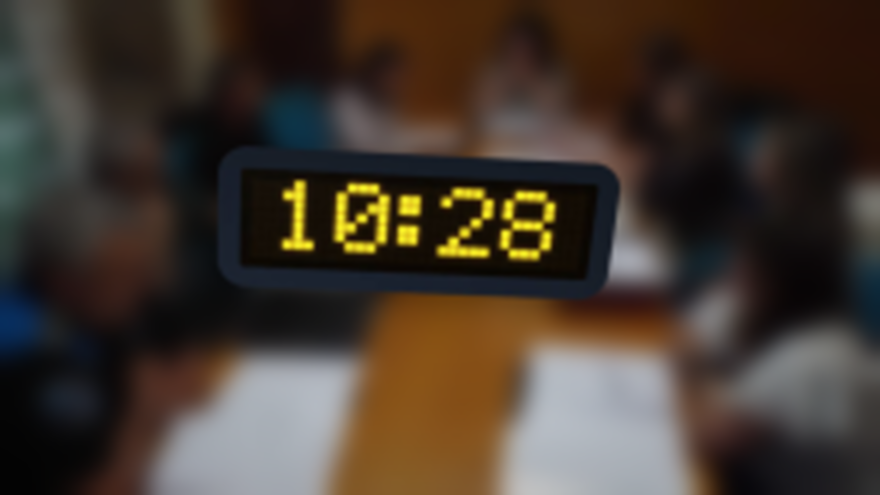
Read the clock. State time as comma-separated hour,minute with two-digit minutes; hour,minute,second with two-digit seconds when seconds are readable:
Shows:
10,28
